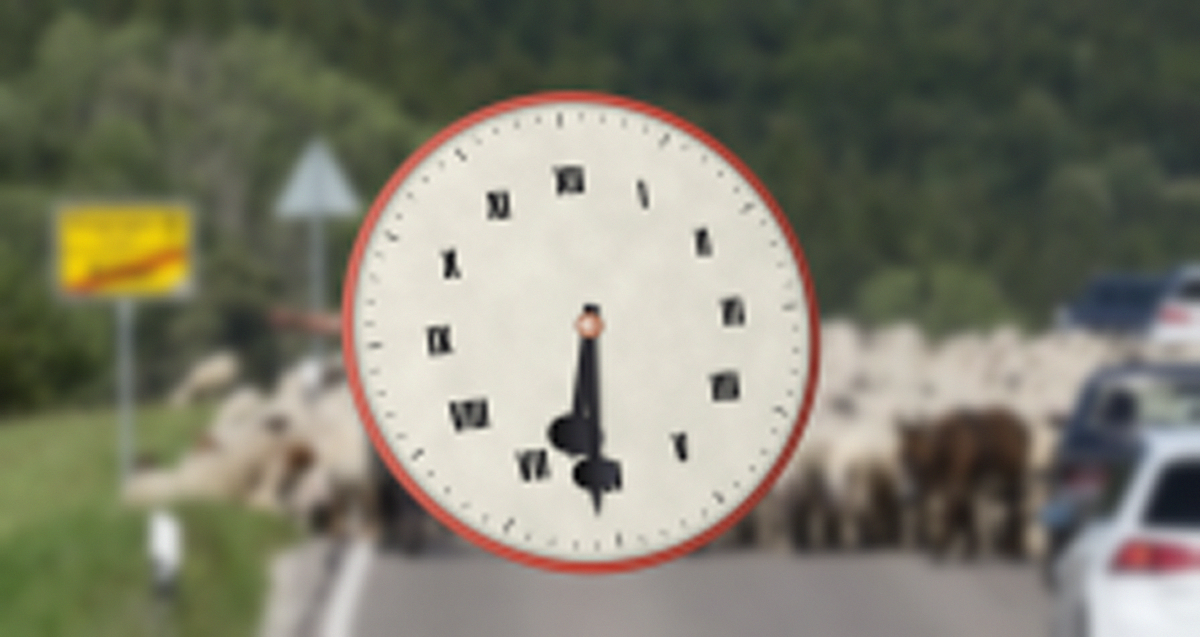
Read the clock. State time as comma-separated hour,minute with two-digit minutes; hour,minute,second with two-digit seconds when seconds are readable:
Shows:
6,31
